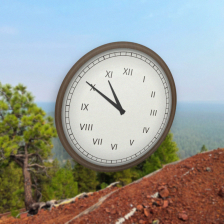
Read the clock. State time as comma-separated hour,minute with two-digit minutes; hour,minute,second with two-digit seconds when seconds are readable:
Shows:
10,50
